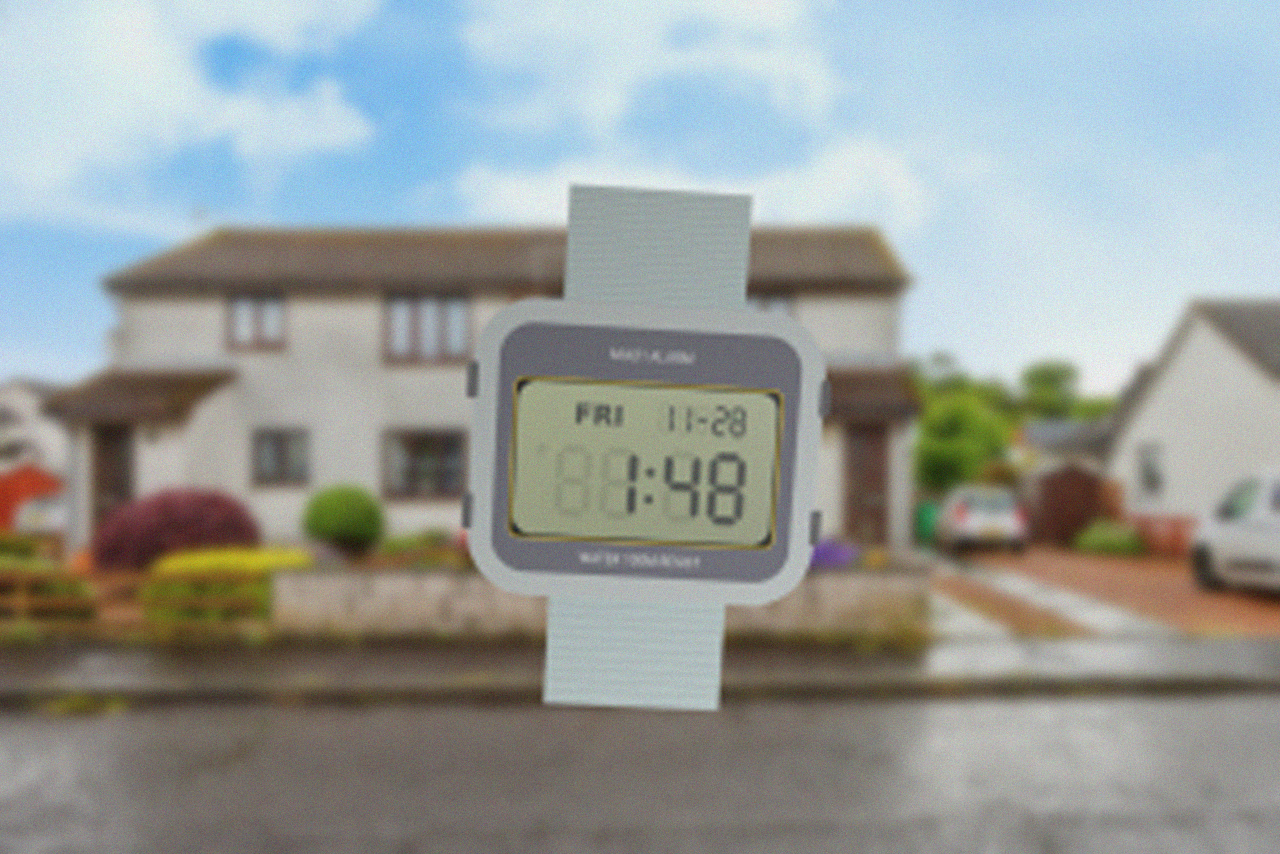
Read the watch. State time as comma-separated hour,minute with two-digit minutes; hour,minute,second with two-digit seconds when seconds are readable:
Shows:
1,48
